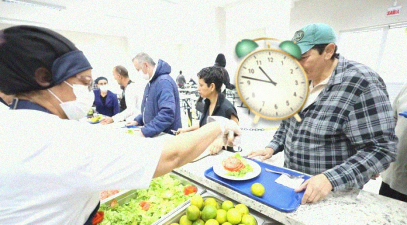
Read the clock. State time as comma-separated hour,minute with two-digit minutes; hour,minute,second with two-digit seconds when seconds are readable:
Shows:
10,47
